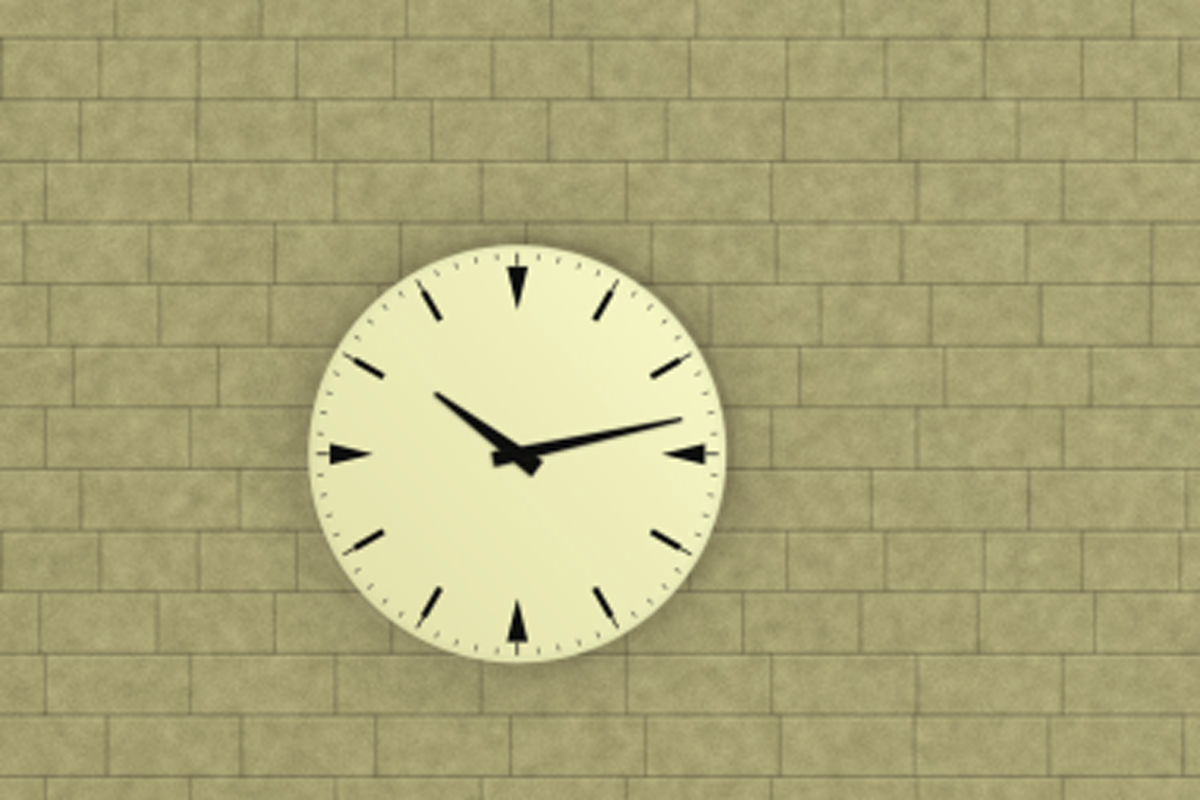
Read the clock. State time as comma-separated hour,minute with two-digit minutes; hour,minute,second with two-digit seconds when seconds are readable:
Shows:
10,13
